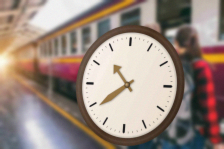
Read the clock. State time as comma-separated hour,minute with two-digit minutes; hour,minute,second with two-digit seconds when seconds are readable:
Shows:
10,39
